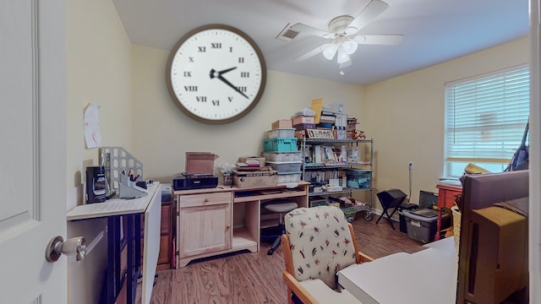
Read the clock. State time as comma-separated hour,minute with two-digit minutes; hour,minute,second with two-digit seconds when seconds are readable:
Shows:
2,21
